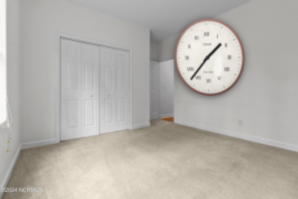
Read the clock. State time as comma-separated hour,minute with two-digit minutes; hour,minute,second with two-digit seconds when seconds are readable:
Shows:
1,37
